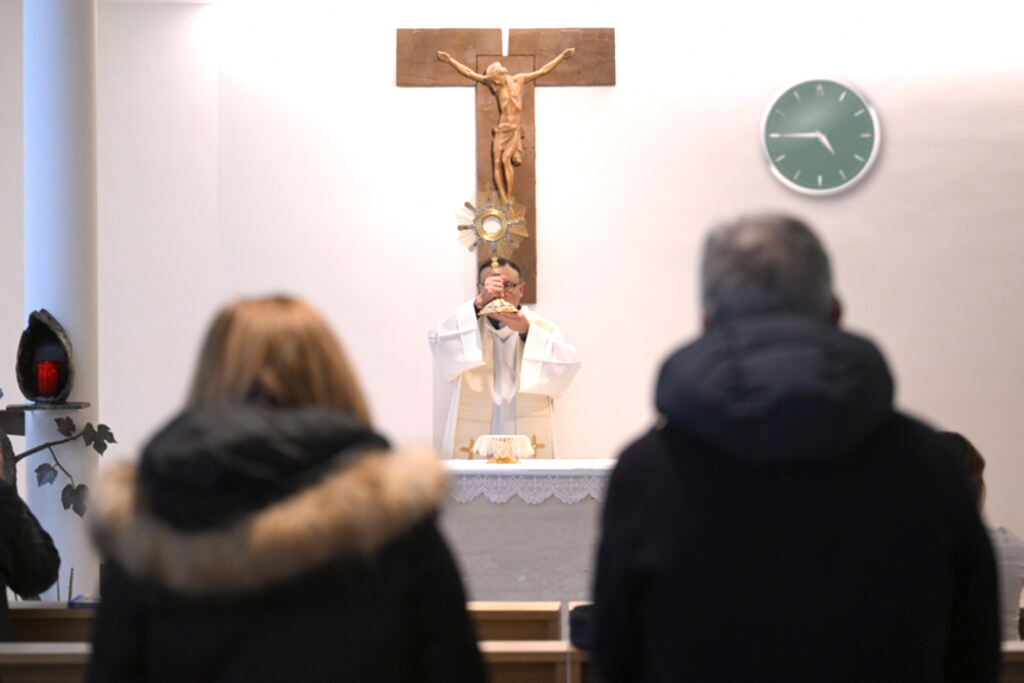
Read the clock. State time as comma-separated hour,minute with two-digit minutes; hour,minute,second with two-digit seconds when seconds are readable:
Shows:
4,45
